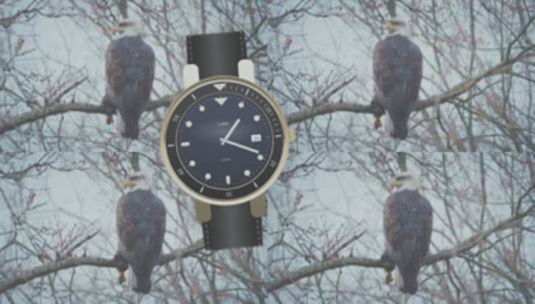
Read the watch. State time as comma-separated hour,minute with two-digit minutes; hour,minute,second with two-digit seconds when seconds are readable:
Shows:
1,19
